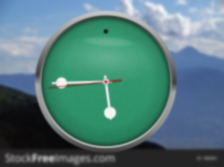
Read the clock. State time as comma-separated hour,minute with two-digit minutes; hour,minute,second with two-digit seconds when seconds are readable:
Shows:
5,44,44
